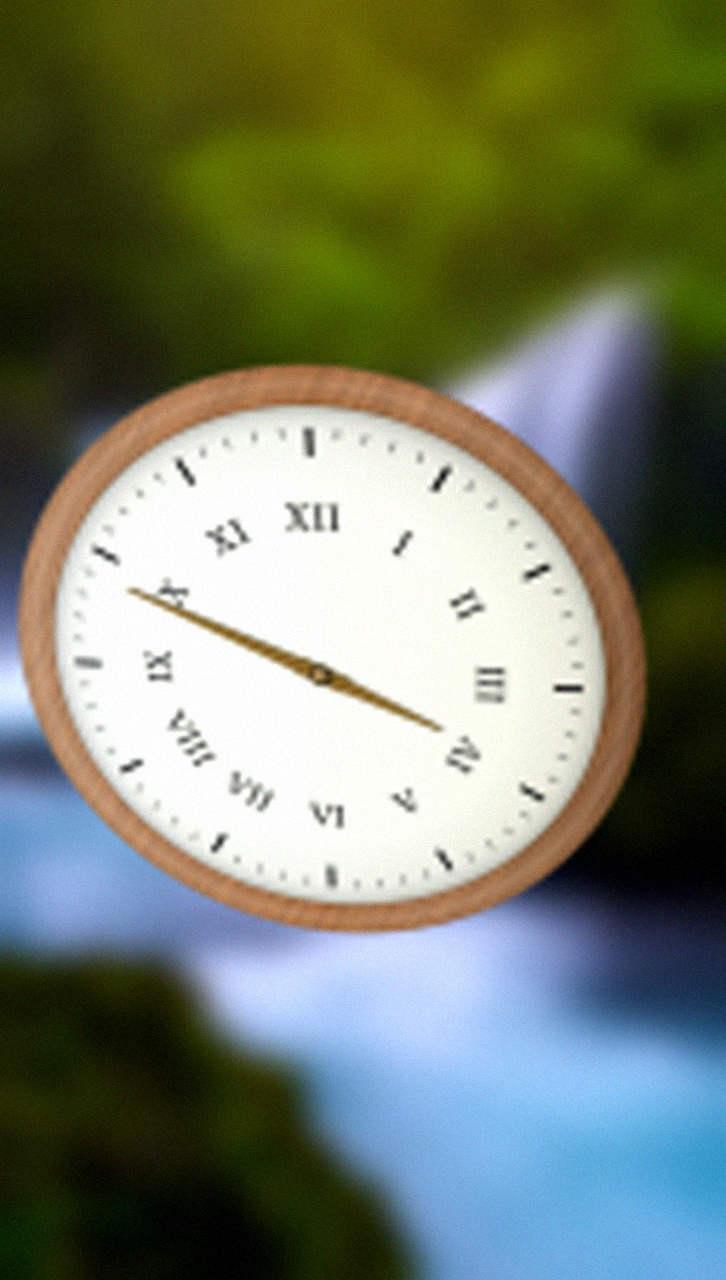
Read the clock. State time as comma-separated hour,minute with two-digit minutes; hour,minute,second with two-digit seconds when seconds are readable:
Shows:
3,49
